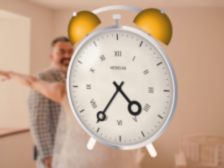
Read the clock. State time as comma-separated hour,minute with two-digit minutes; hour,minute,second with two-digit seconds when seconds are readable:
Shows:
4,36
